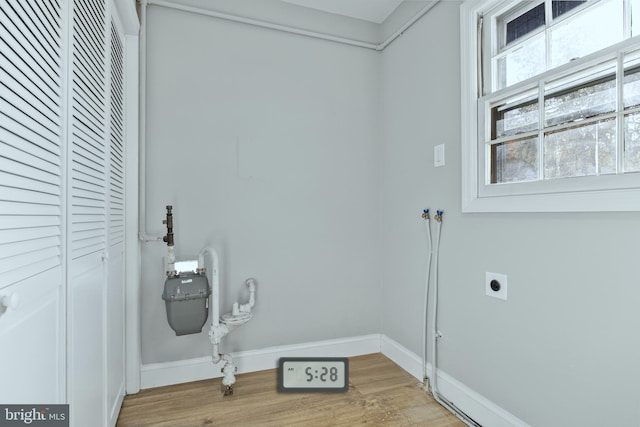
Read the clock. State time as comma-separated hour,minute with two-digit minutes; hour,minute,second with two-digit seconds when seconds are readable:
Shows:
5,28
